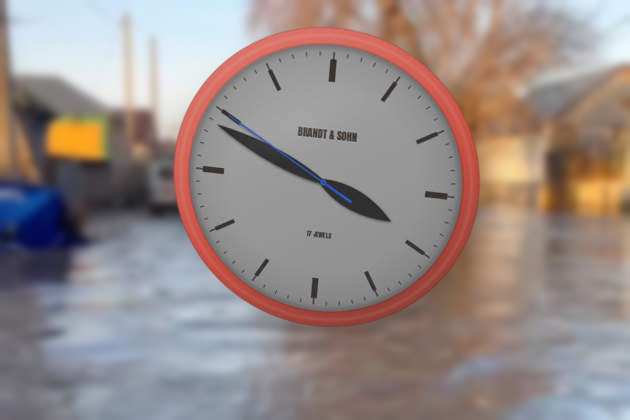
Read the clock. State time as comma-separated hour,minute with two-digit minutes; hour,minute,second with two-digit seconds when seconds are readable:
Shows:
3,48,50
